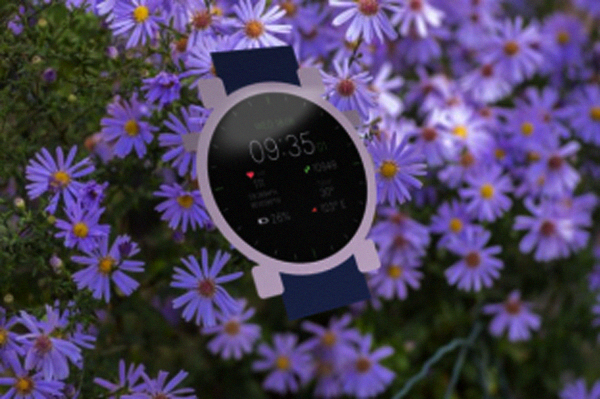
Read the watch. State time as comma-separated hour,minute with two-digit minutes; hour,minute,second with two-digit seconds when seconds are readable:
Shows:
9,35
